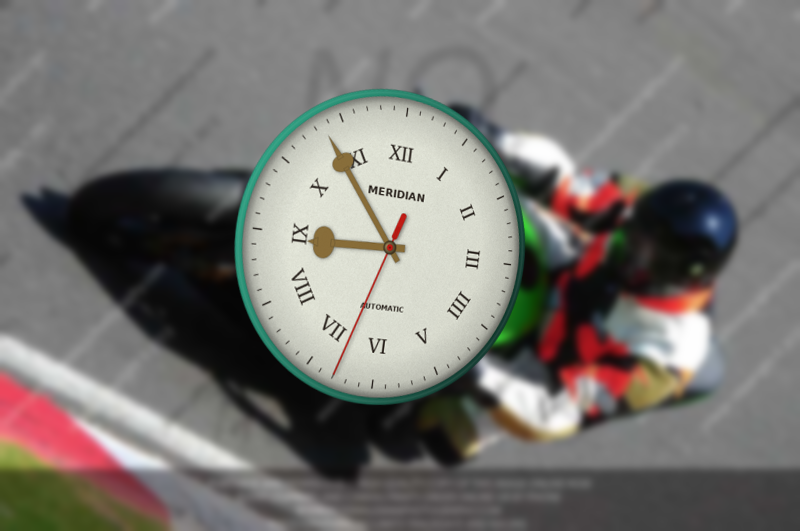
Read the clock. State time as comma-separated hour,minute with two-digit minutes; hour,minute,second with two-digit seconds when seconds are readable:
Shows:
8,53,33
